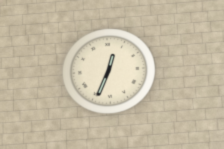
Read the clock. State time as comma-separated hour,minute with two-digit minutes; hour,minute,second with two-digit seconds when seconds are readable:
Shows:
12,34
